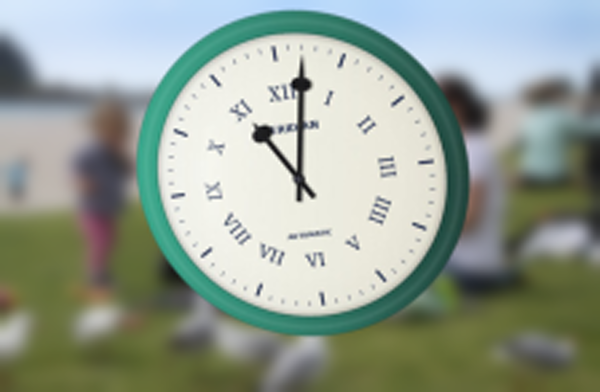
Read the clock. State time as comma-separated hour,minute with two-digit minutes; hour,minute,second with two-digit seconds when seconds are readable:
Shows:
11,02
